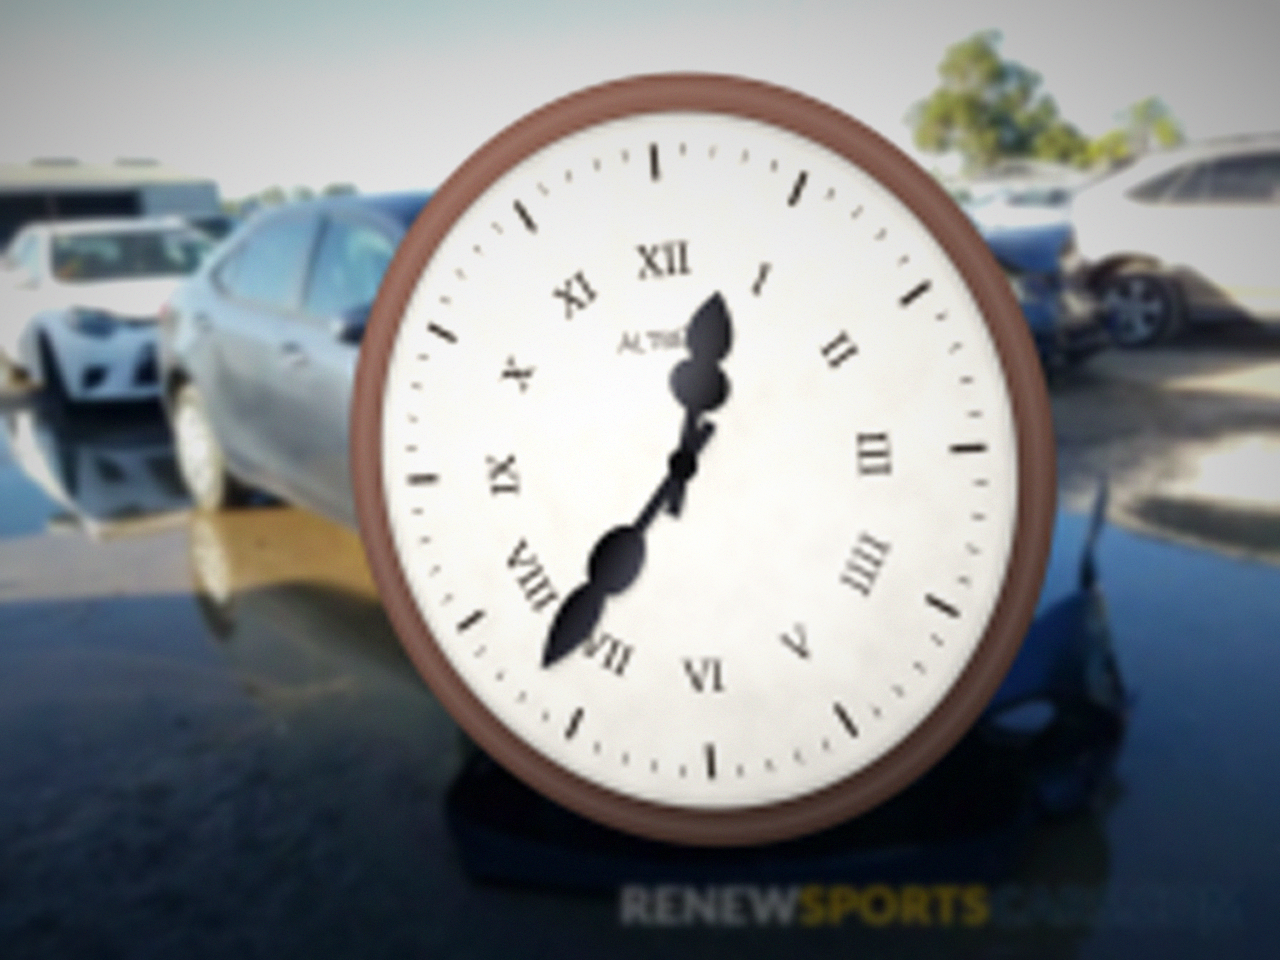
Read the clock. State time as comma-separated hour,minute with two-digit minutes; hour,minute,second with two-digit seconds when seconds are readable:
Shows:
12,37
